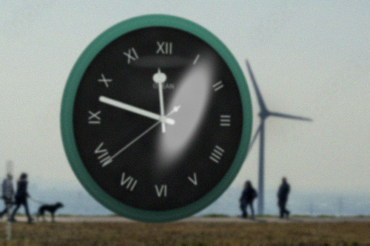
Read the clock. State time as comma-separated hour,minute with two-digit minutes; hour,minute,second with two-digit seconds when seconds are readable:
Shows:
11,47,39
